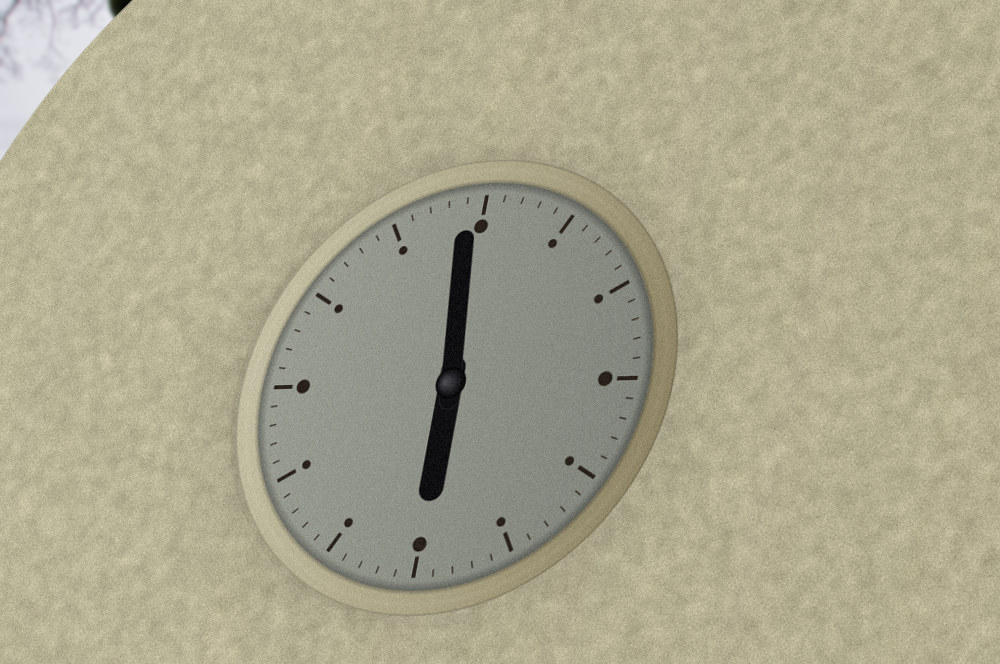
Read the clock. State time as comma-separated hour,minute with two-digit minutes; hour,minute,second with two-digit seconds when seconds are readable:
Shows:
5,59
